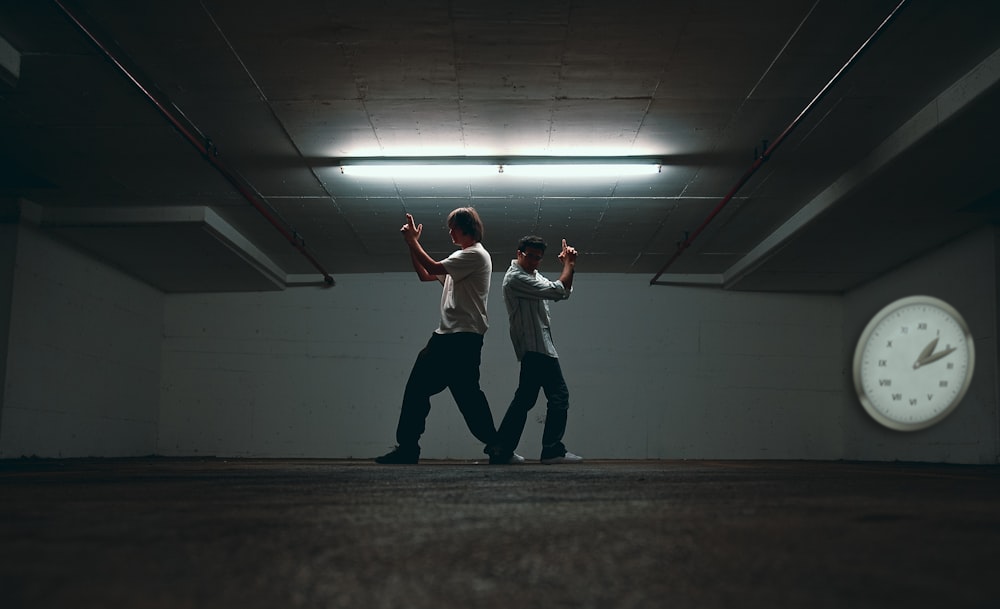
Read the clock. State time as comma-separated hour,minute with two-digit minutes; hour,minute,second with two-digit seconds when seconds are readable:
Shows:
1,11
